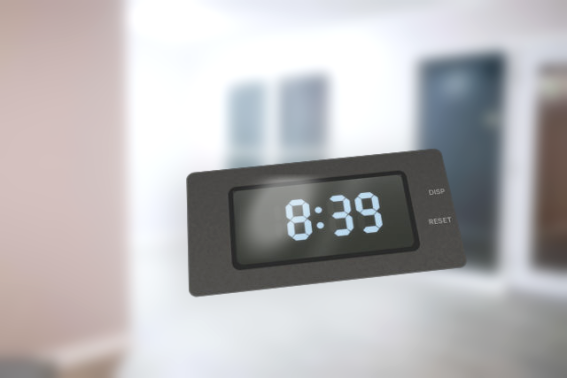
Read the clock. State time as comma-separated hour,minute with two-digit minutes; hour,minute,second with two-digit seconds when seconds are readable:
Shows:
8,39
